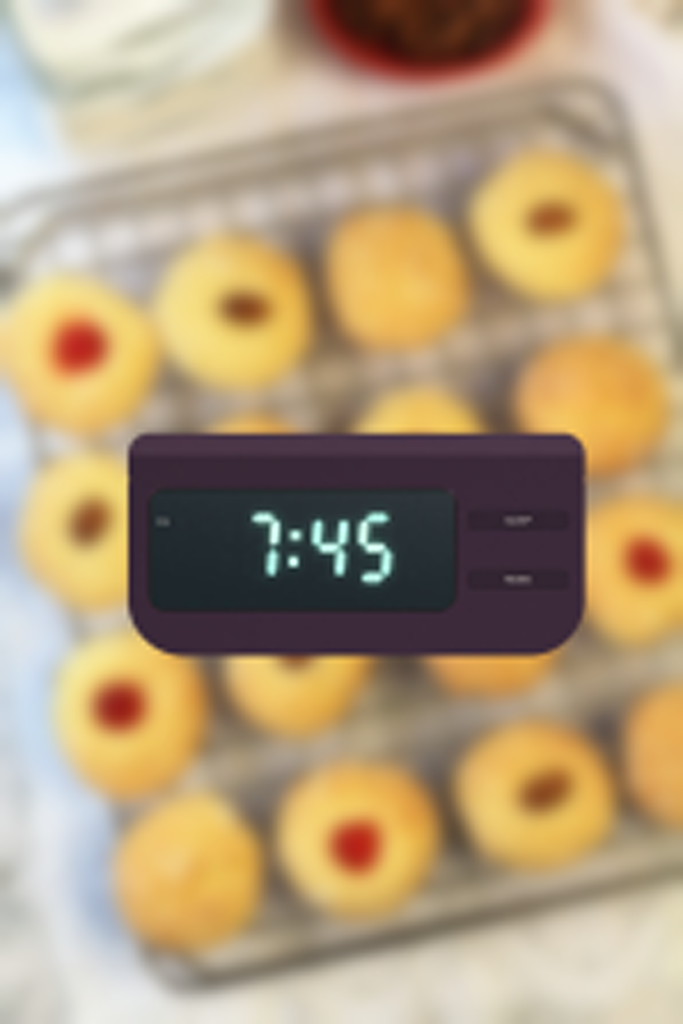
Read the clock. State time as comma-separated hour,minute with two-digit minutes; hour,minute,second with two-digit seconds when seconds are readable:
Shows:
7,45
